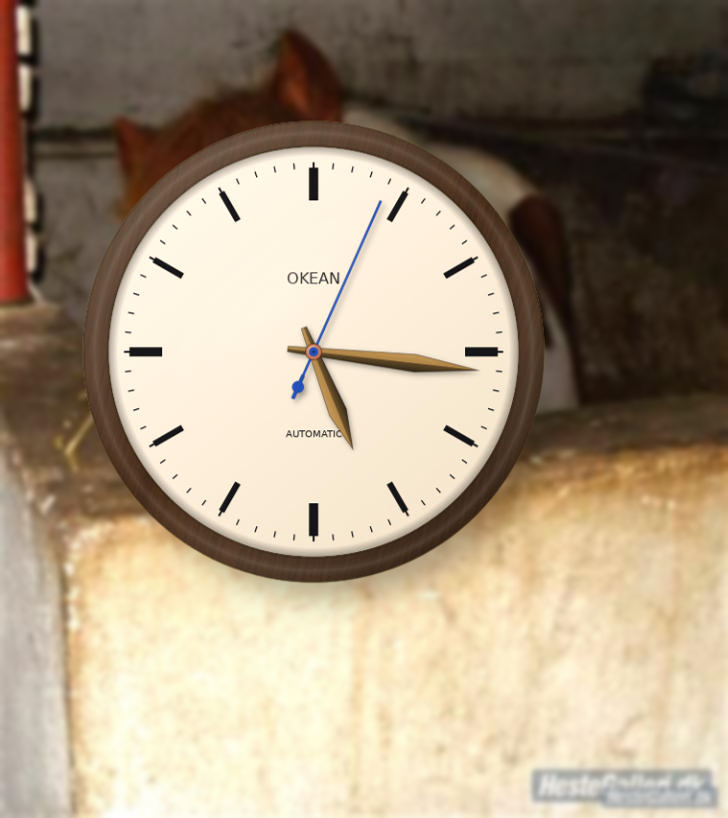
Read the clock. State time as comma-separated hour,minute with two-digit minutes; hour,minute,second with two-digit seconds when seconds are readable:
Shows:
5,16,04
